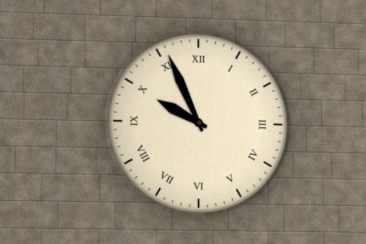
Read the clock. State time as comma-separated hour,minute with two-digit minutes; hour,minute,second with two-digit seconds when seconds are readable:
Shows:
9,56
